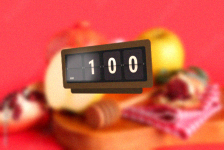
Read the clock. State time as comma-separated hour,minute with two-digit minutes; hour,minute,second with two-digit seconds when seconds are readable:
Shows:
1,00
